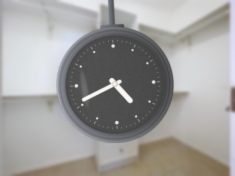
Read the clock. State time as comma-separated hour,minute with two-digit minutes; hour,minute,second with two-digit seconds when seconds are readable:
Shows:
4,41
